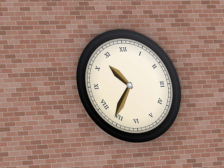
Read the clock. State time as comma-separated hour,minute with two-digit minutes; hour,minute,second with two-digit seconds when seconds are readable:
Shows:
10,36
